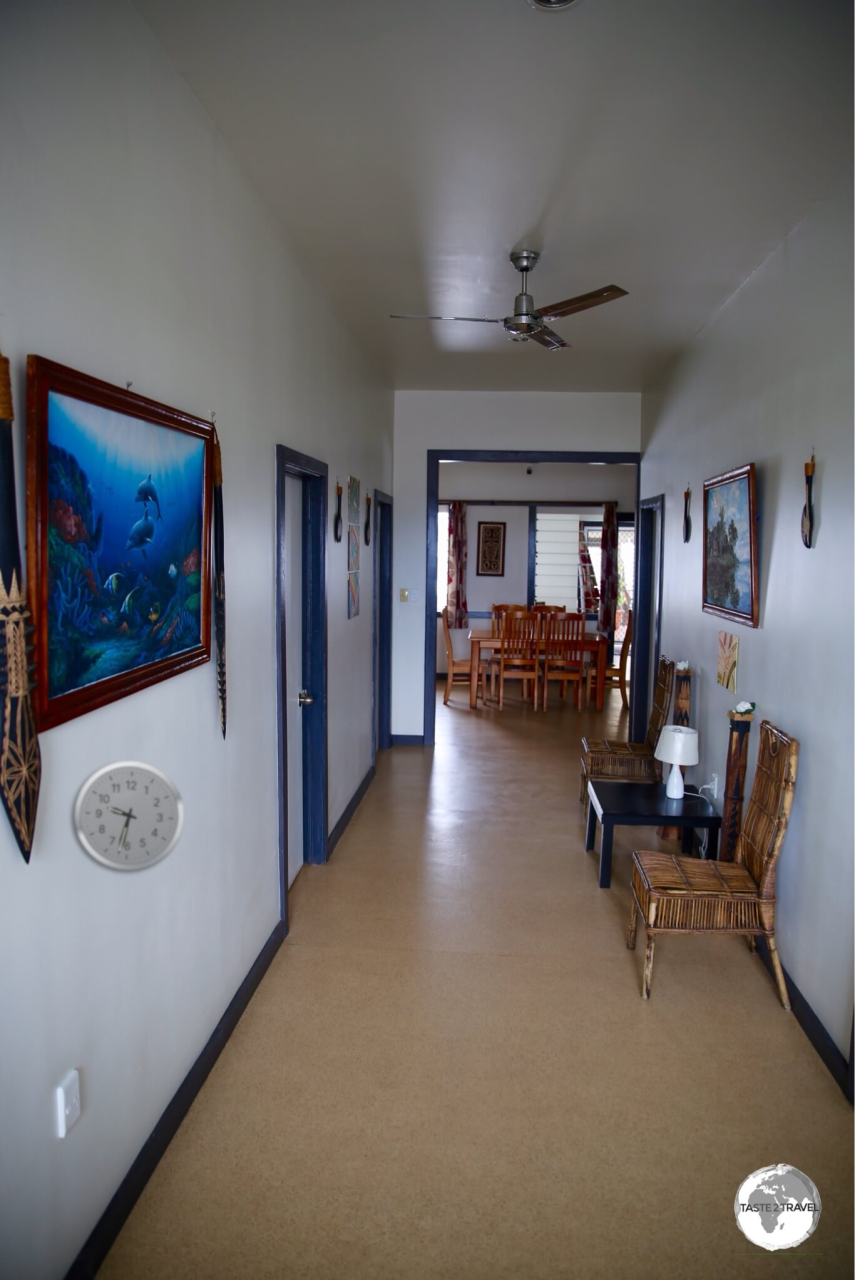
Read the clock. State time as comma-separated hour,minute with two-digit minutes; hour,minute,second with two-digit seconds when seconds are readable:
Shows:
9,32
